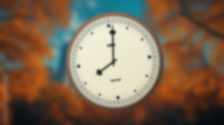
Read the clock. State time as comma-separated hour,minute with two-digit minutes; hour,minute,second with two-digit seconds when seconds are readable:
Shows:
8,01
